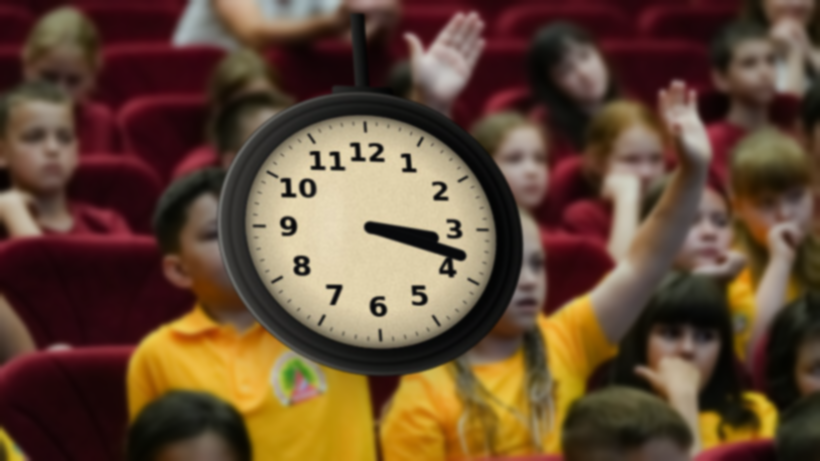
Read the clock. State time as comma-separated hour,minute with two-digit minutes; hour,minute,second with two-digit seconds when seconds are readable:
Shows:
3,18
